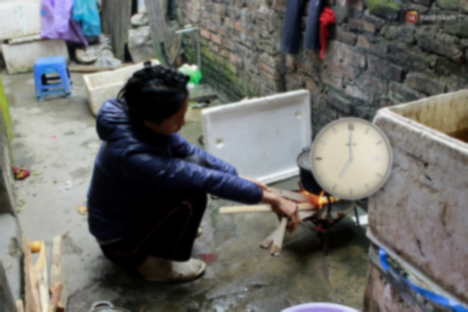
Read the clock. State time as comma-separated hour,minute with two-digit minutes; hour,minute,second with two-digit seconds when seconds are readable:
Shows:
7,00
